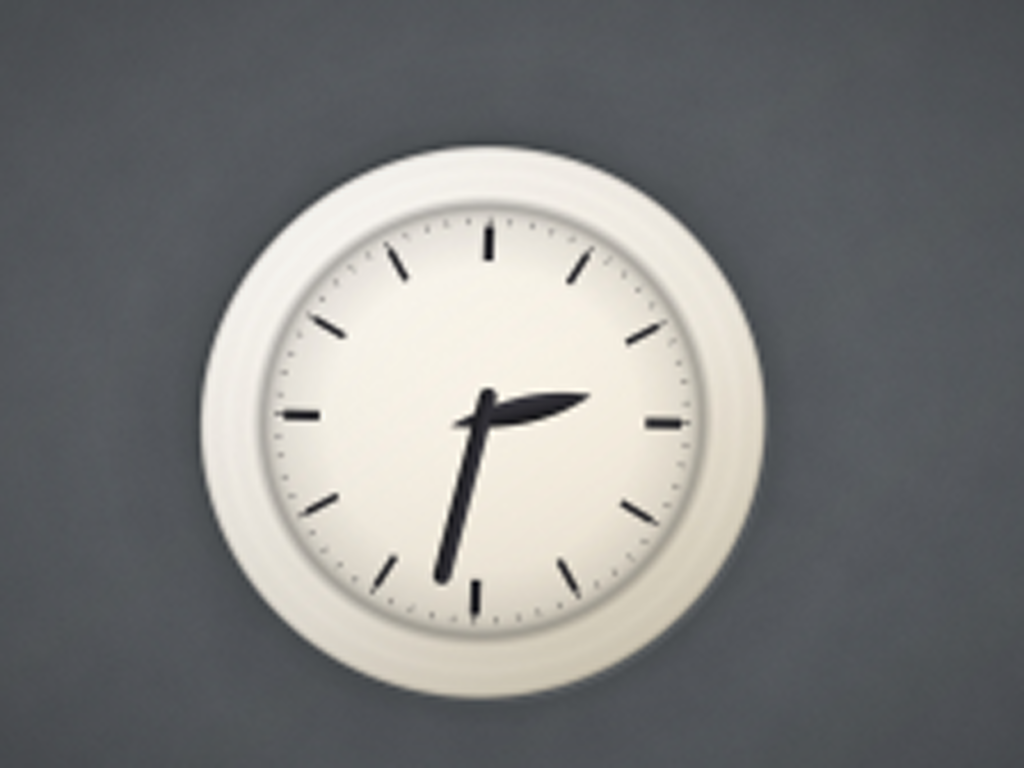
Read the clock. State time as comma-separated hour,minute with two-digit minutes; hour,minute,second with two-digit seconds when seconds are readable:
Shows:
2,32
